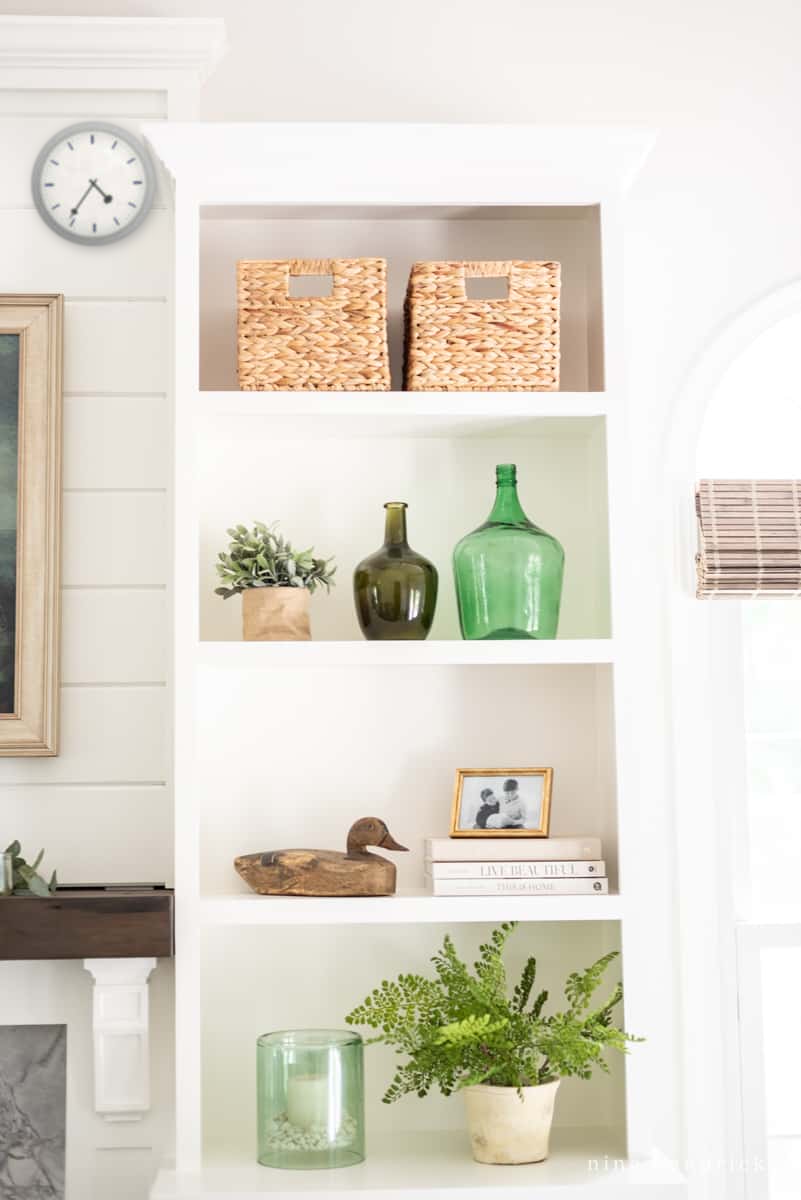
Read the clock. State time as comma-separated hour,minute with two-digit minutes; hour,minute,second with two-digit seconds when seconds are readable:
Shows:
4,36
